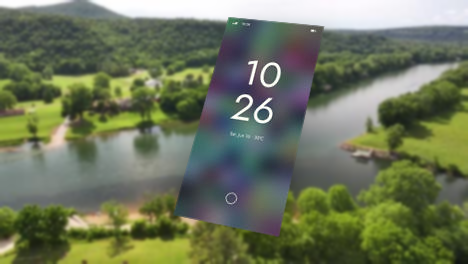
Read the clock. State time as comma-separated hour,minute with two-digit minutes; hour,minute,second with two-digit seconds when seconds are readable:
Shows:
10,26
